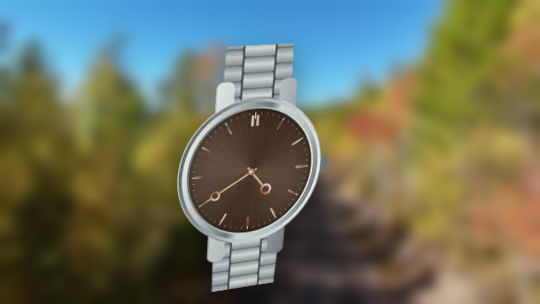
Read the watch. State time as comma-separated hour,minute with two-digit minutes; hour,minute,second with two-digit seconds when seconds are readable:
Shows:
4,40
